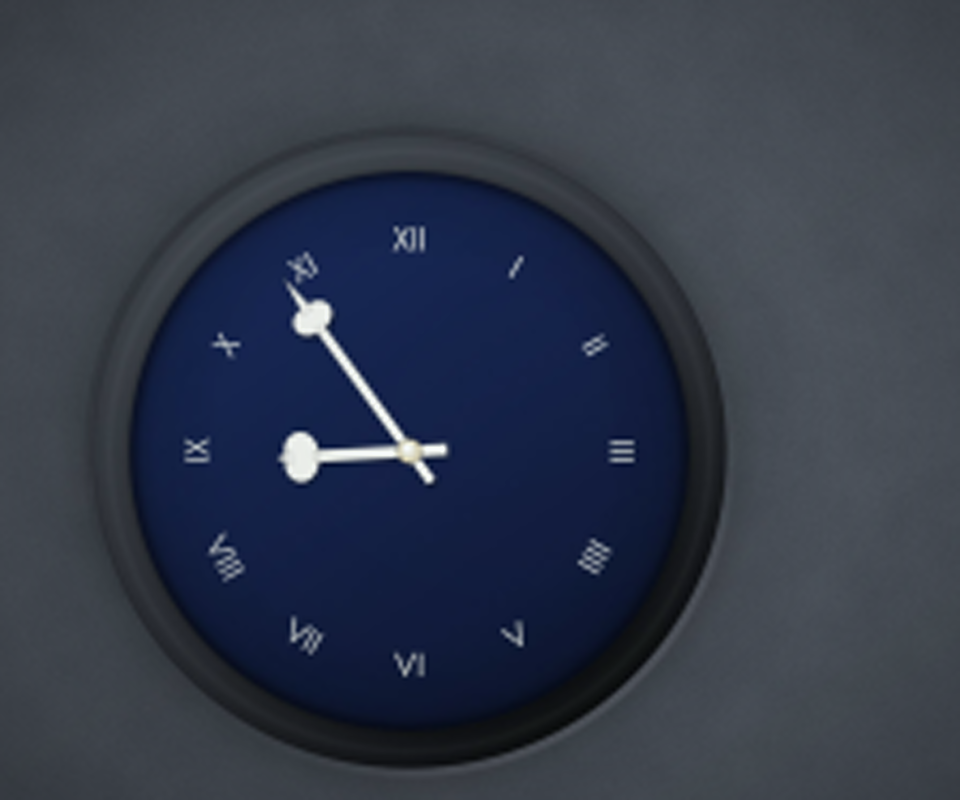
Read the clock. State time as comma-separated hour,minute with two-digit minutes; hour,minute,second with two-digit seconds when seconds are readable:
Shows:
8,54
